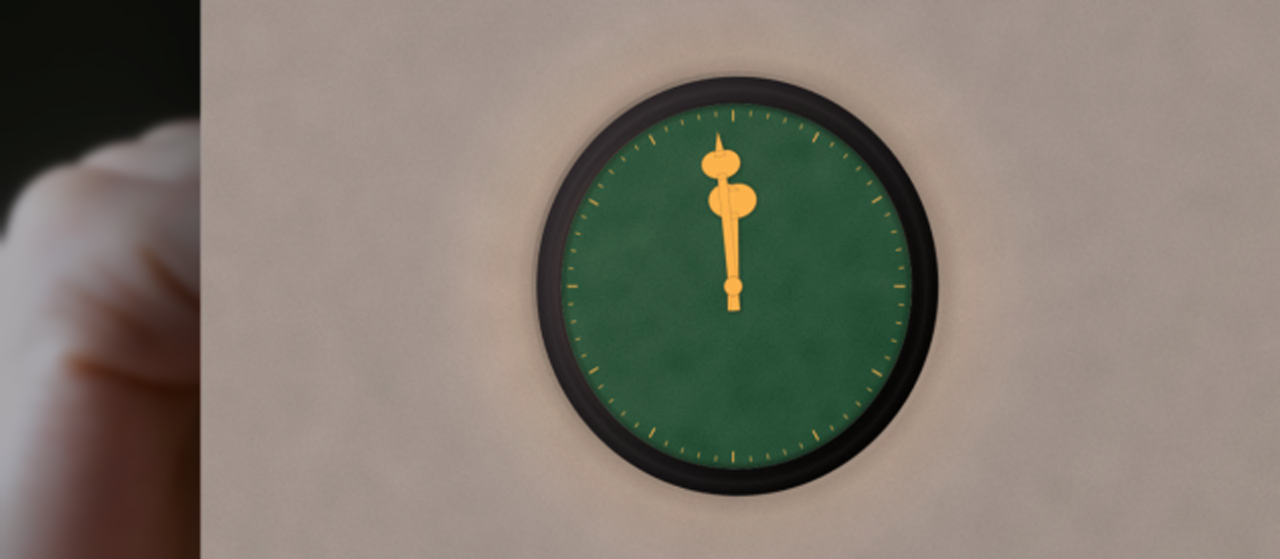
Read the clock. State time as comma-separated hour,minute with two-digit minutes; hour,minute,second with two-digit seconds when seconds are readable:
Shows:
11,59
